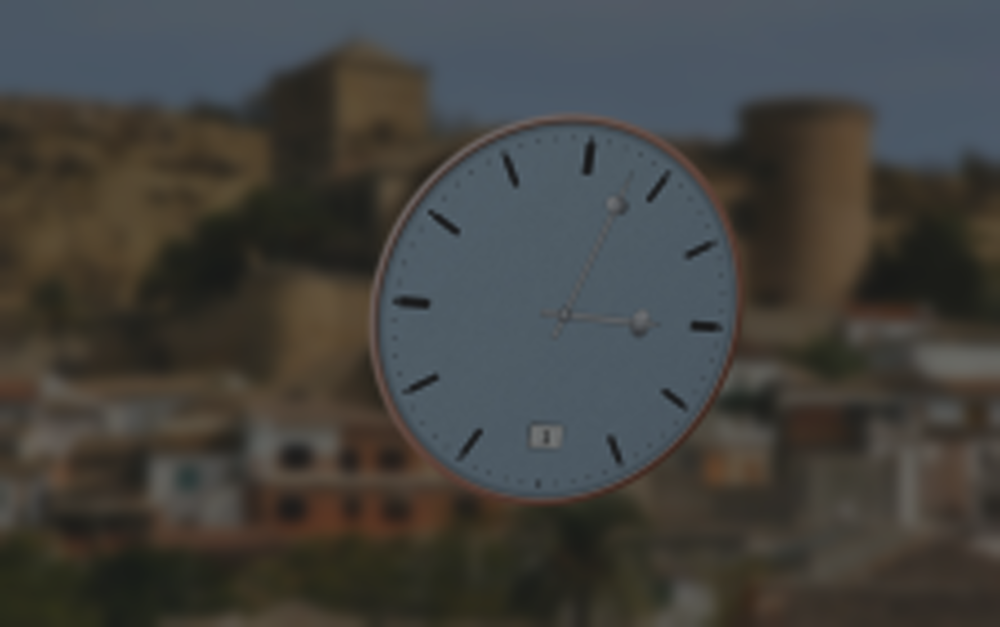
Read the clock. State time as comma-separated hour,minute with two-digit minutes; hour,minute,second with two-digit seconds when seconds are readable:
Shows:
3,03
